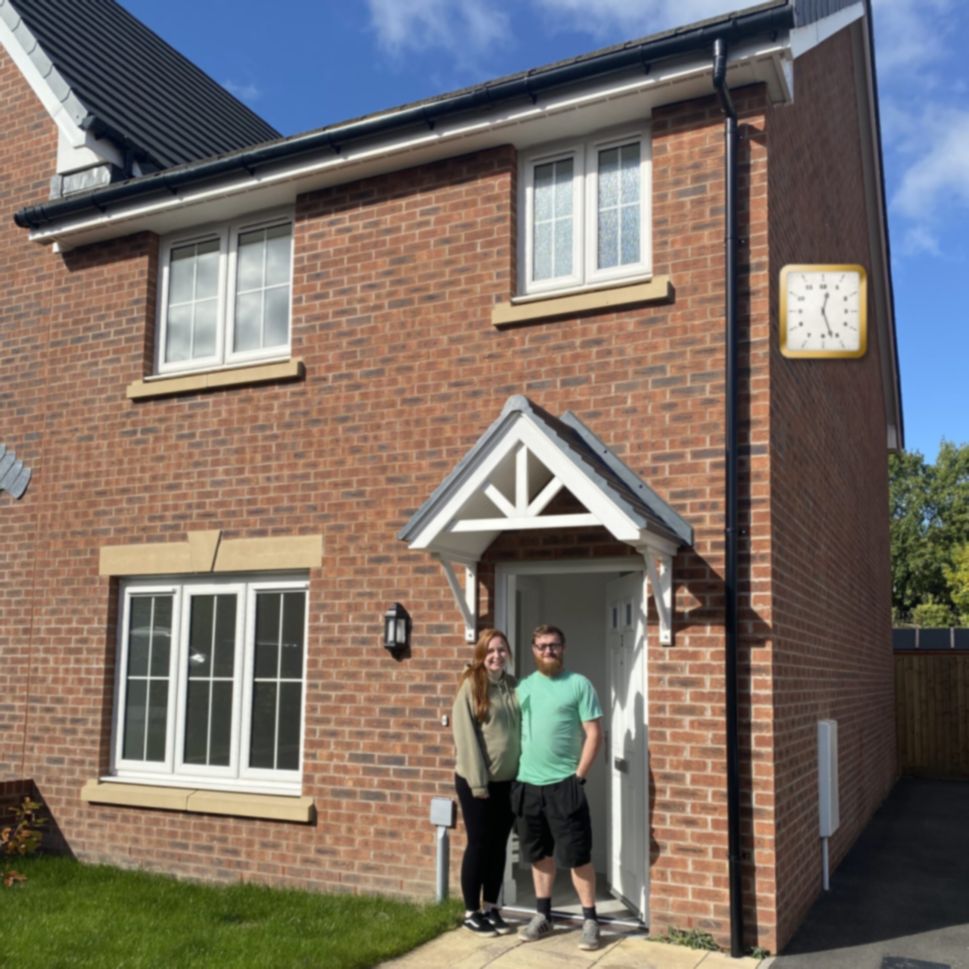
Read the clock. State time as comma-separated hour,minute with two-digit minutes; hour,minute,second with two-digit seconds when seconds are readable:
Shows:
12,27
